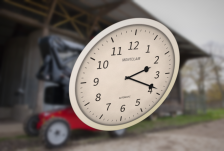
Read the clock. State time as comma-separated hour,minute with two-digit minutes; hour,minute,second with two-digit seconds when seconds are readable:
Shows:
2,19
